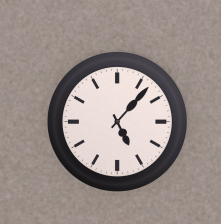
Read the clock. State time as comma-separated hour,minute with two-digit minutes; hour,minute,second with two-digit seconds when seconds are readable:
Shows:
5,07
